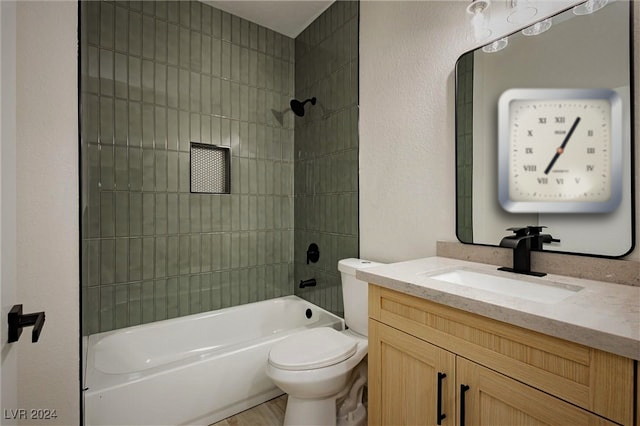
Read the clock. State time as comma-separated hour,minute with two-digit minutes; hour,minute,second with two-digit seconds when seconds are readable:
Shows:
7,05
